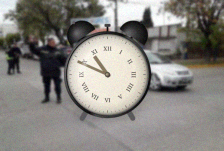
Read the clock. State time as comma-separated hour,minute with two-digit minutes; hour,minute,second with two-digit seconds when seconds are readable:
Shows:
10,49
